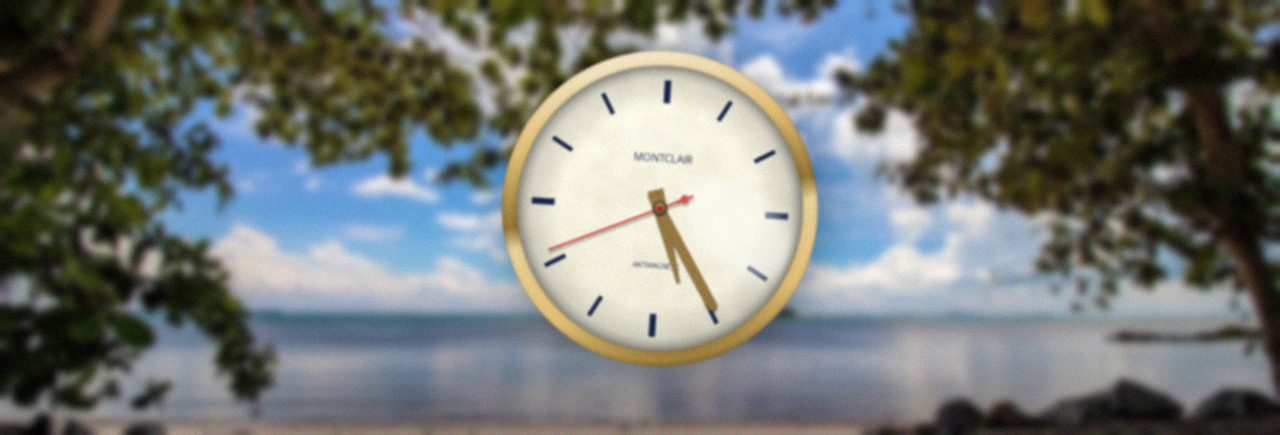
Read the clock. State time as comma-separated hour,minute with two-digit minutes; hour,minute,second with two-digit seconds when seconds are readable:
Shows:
5,24,41
